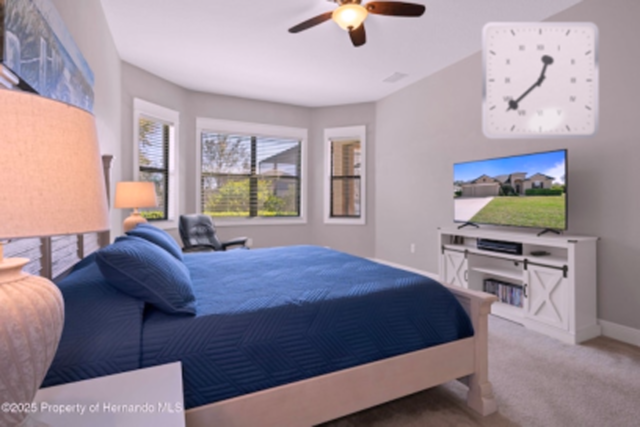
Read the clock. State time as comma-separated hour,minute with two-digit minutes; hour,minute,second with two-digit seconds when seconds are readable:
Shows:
12,38
